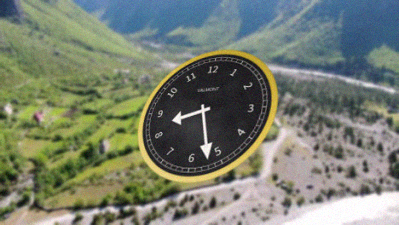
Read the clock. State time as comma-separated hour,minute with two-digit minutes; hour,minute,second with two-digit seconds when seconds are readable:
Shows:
8,27
